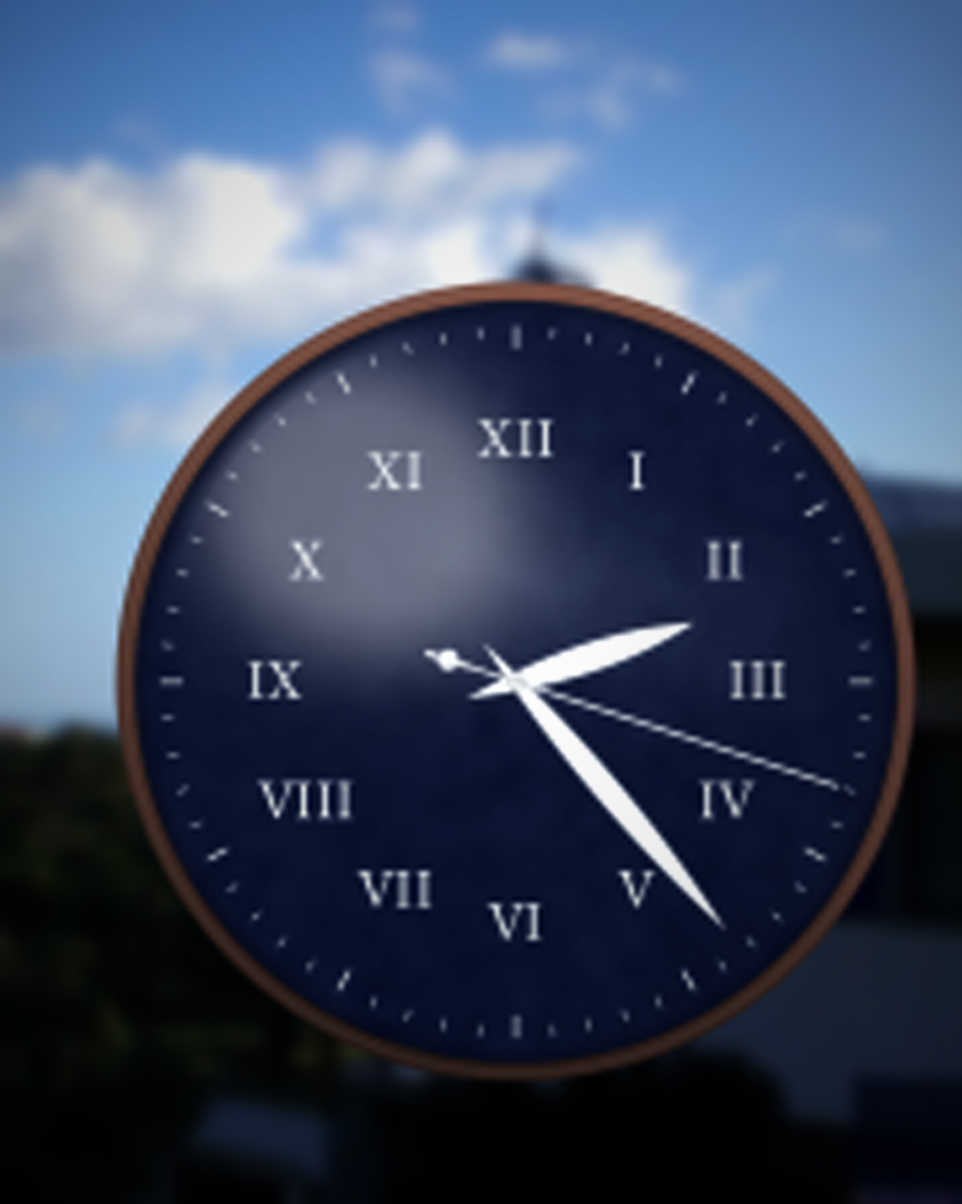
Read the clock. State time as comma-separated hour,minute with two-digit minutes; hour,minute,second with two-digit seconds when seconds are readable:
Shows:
2,23,18
